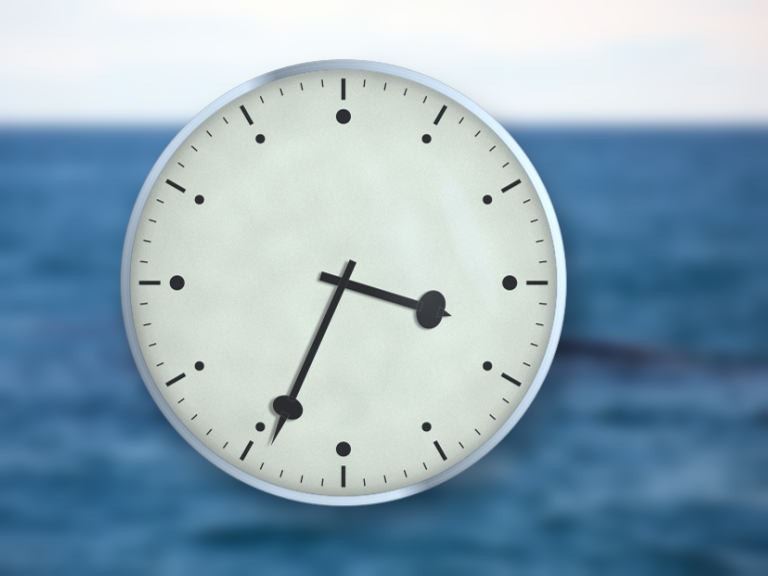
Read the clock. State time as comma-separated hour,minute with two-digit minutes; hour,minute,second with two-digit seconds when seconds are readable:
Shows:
3,34
